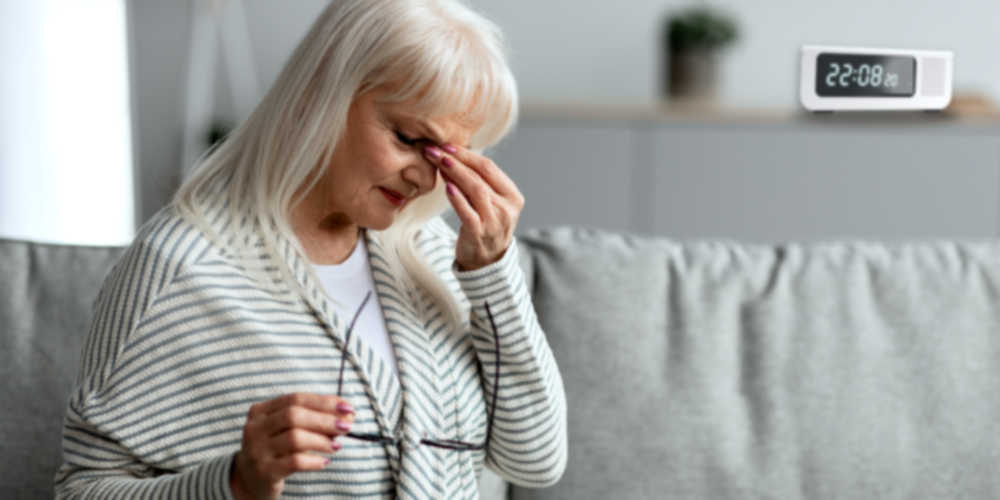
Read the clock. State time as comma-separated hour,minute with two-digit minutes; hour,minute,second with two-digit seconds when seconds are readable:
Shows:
22,08
